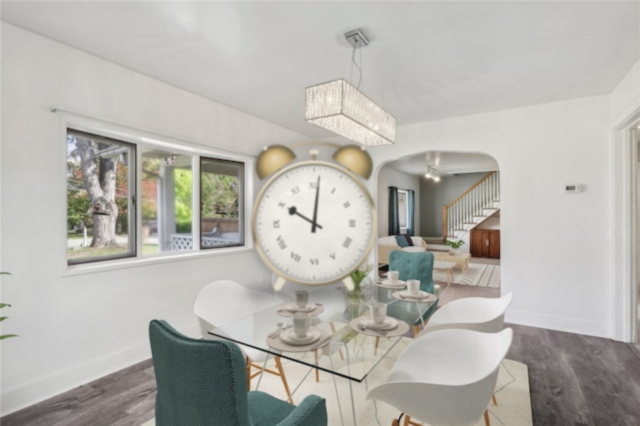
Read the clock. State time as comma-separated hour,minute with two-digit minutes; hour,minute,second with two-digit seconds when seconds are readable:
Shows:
10,01
